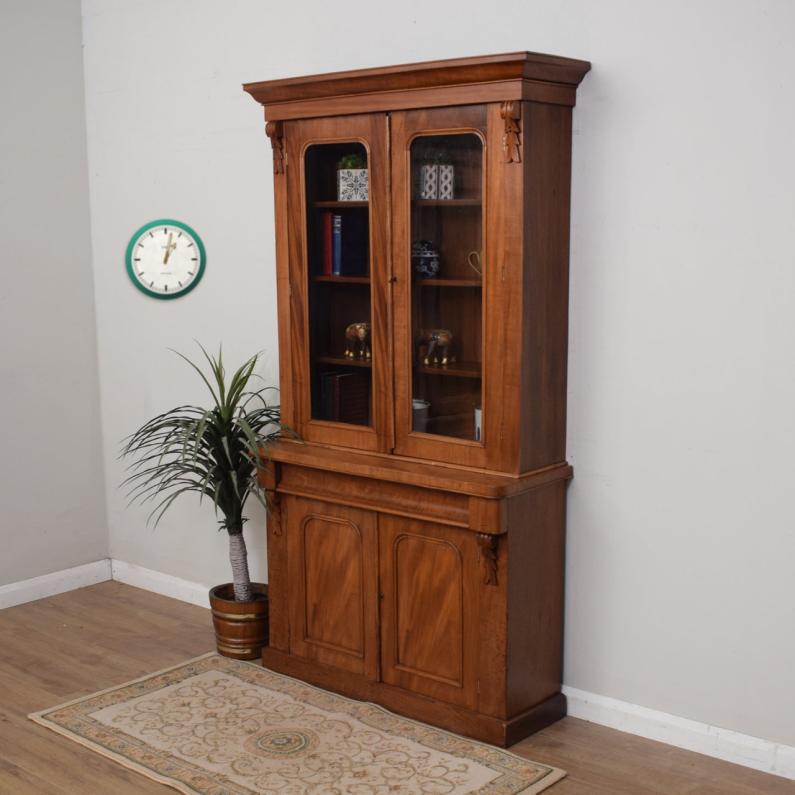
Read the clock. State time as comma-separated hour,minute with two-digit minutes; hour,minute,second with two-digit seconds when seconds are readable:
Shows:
1,02
